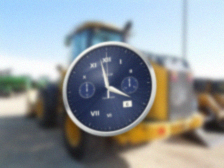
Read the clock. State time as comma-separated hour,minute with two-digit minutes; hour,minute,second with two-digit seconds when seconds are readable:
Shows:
3,58
